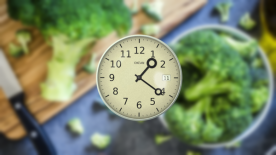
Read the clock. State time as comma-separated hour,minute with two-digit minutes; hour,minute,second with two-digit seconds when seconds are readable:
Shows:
1,21
